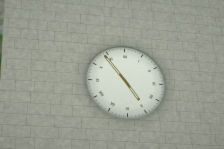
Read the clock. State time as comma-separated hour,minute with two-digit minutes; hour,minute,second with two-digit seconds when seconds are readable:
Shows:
4,54
